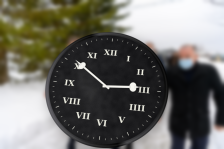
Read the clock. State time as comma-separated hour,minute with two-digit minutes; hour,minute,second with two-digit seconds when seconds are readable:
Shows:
2,51
